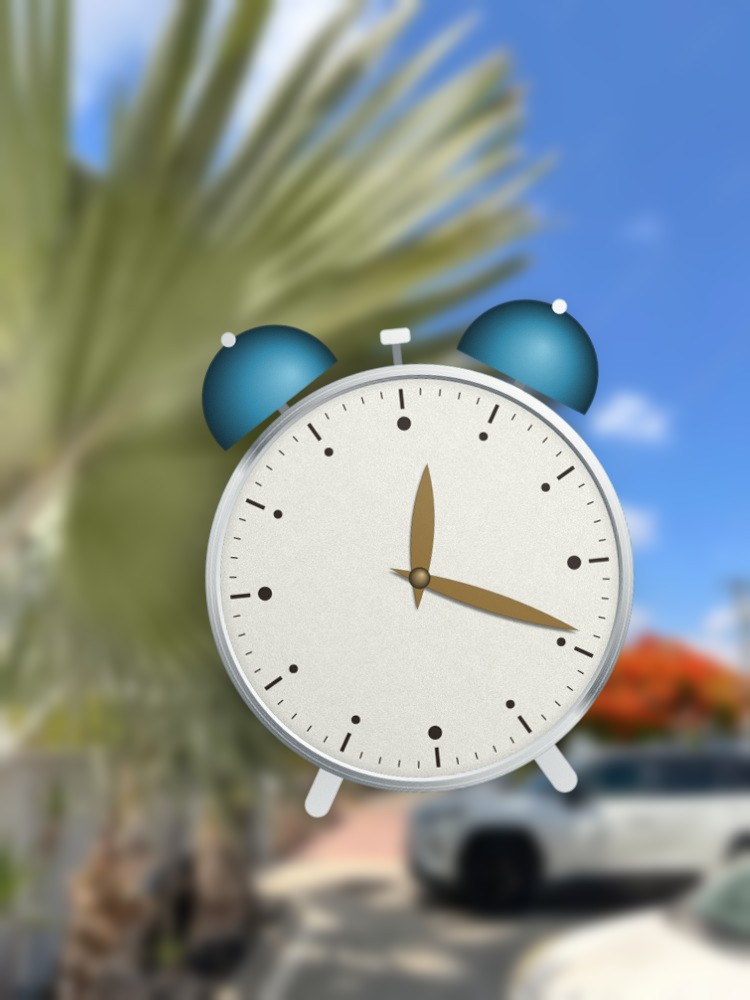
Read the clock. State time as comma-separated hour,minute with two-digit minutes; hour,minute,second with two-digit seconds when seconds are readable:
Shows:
12,19
